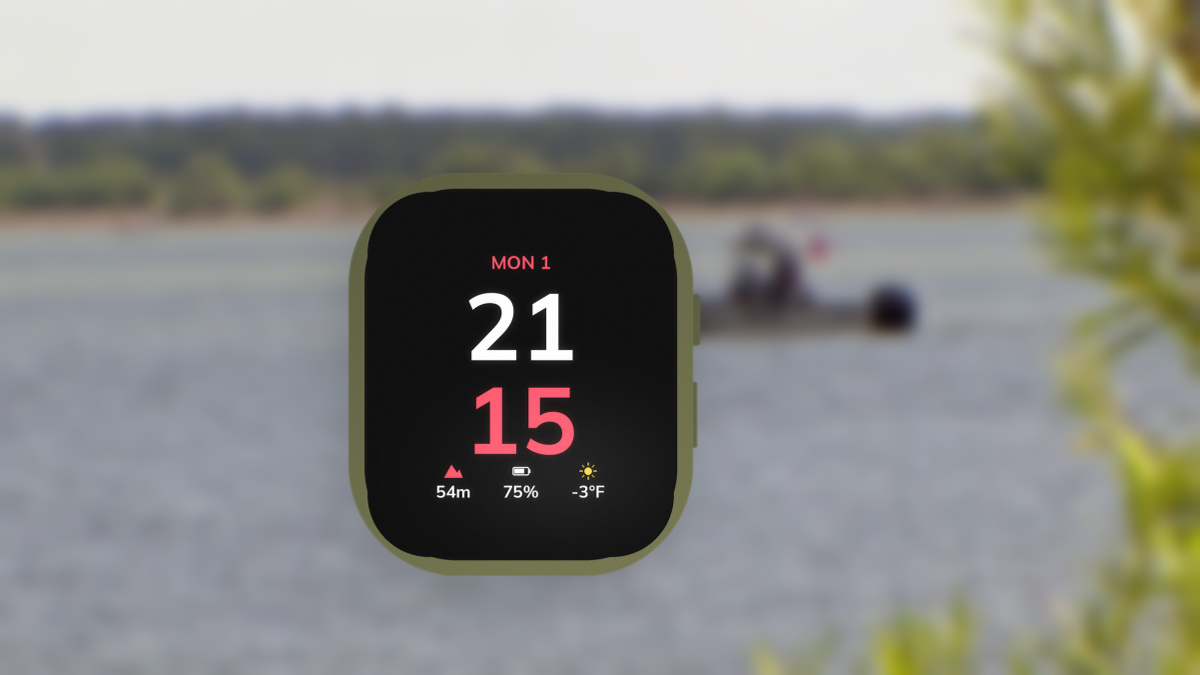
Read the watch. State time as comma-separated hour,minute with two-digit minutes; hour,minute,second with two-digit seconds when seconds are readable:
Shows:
21,15
